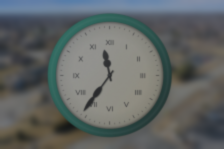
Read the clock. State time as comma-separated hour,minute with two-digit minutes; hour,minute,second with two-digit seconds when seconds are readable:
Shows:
11,36
